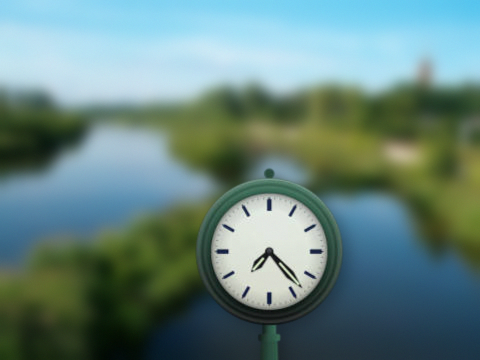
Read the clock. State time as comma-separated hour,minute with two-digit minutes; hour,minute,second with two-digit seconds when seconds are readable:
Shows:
7,23
